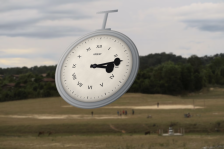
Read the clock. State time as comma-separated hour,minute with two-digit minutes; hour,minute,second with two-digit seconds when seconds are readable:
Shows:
3,13
